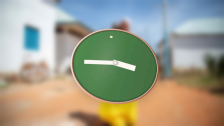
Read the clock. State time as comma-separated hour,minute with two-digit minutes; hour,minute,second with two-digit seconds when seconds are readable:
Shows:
3,46
